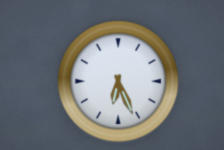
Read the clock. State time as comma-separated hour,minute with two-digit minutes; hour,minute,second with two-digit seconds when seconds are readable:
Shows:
6,26
